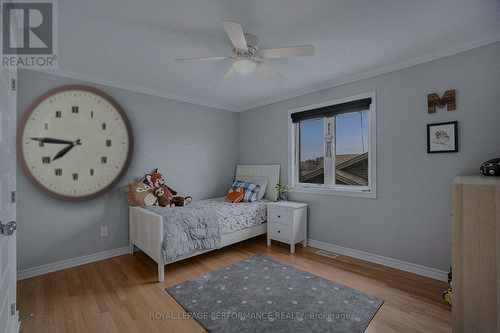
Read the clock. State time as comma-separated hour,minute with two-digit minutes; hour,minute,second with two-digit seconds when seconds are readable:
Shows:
7,46
